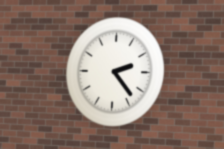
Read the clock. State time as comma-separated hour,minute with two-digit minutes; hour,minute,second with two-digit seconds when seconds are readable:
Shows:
2,23
